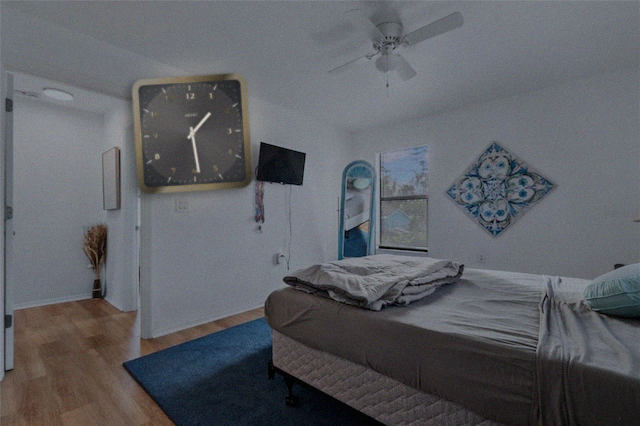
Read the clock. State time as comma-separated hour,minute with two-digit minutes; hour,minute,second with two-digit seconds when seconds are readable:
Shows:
1,29
